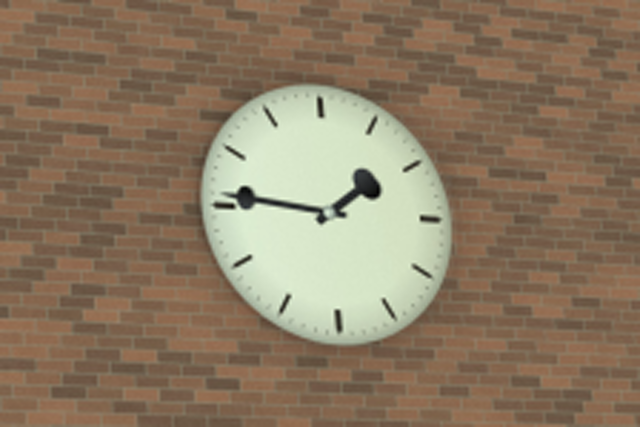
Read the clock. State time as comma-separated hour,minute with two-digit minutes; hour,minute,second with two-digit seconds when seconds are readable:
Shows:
1,46
